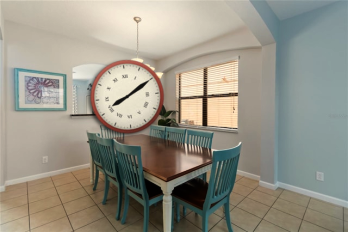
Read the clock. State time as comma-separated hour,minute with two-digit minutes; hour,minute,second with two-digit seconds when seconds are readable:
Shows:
8,10
